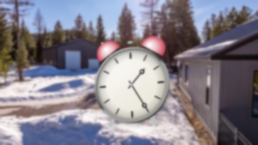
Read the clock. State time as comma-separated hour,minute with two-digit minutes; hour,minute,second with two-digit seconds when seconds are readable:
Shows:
1,25
